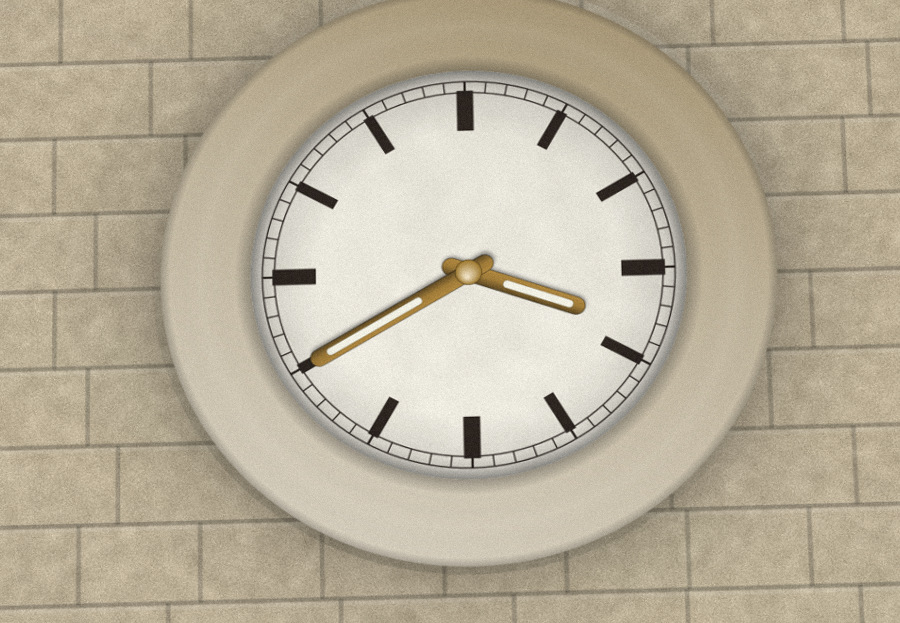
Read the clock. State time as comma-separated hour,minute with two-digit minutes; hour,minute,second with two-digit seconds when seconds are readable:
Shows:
3,40
